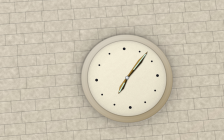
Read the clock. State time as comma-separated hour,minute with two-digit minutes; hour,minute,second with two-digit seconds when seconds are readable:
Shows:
7,07
